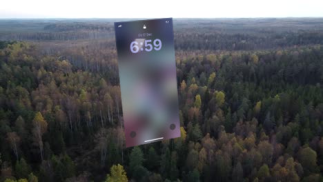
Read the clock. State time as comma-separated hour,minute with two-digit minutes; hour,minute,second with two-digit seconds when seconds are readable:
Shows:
6,59
